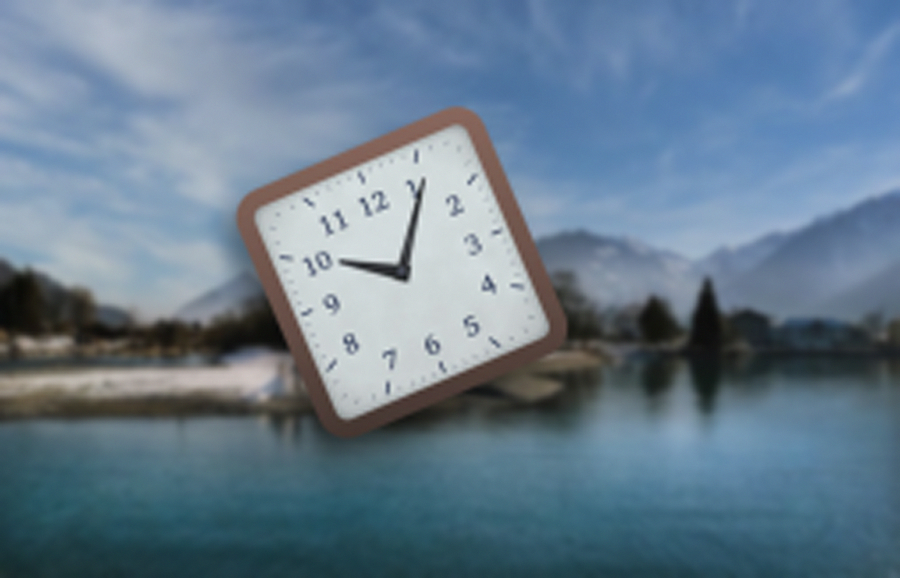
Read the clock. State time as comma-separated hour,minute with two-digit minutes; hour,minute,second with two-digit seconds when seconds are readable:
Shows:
10,06
